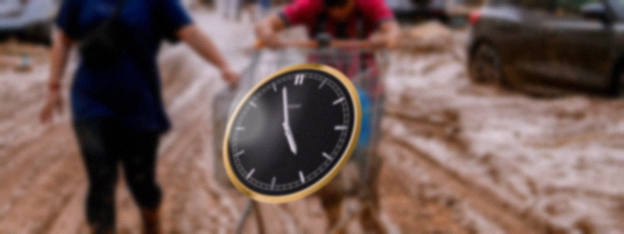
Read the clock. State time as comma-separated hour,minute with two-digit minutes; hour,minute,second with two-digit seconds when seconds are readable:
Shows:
4,57
